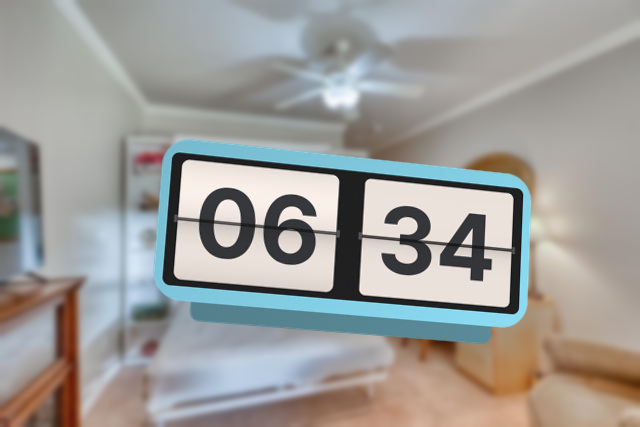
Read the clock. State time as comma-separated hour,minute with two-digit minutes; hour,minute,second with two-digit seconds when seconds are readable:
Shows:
6,34
